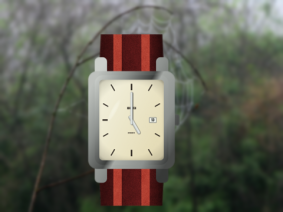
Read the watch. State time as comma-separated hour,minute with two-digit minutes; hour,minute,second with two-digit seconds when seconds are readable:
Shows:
5,00
